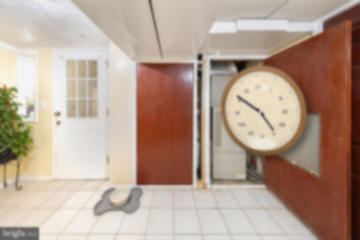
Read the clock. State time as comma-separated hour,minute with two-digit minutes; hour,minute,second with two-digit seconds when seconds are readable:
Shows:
4,51
